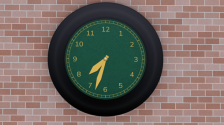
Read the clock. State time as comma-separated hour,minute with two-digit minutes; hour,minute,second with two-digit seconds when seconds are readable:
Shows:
7,33
